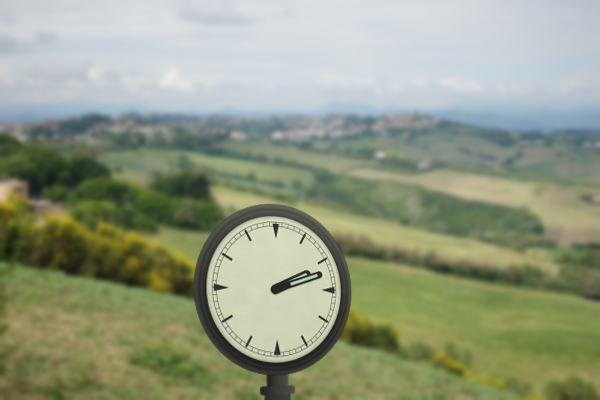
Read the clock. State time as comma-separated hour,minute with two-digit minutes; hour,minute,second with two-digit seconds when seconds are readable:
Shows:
2,12
